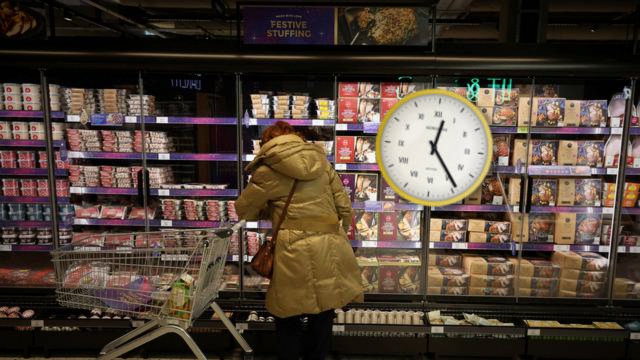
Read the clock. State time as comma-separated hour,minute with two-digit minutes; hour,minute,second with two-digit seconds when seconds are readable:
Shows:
12,24
